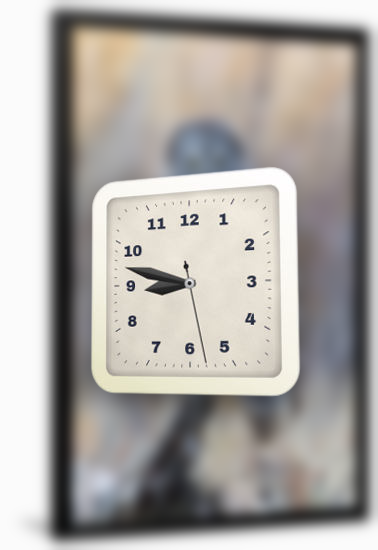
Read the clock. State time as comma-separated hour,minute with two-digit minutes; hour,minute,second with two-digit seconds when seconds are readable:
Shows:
8,47,28
